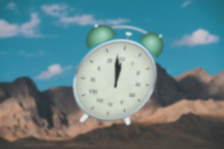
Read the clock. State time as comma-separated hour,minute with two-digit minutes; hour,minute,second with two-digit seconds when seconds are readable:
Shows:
11,58
